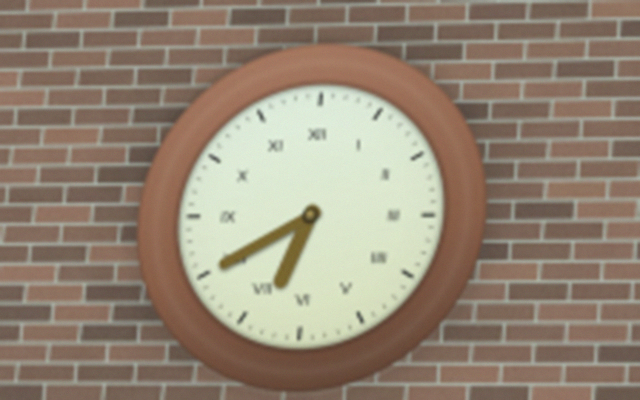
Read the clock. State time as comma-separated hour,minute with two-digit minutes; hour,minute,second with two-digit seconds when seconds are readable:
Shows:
6,40
